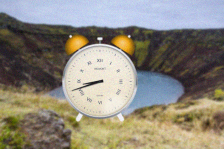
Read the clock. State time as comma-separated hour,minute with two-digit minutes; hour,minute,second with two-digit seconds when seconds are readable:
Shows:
8,42
